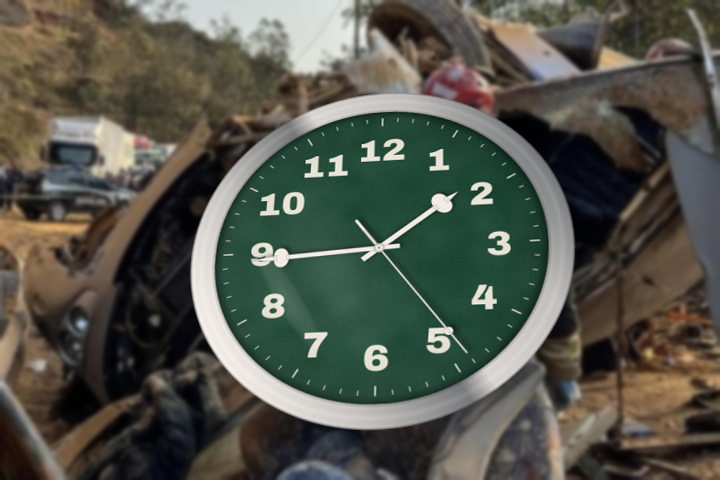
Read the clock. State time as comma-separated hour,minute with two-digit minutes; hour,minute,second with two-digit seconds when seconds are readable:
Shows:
1,44,24
